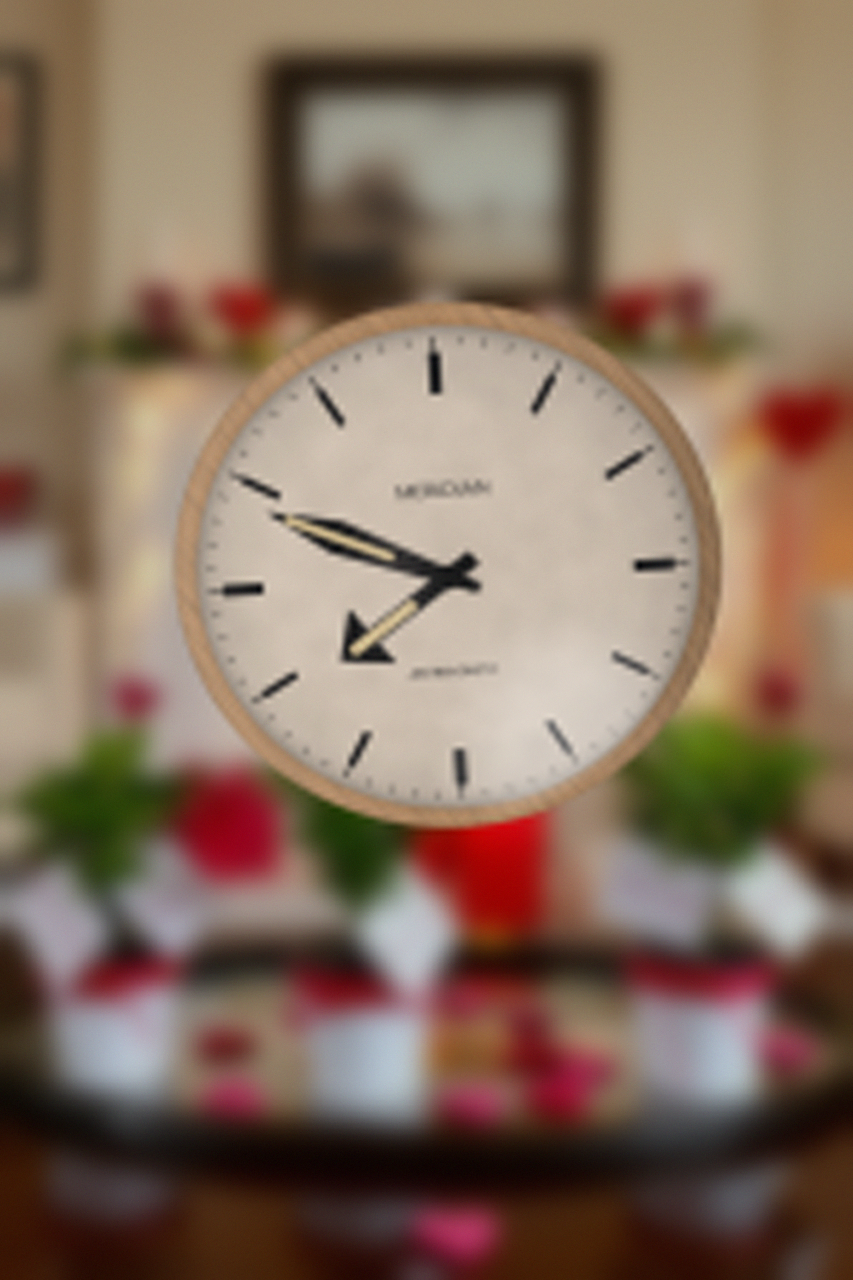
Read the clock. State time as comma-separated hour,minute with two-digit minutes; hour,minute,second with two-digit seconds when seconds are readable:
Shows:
7,49
